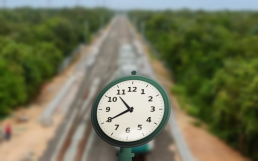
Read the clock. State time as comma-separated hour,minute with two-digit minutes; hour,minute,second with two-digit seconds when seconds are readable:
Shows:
10,40
